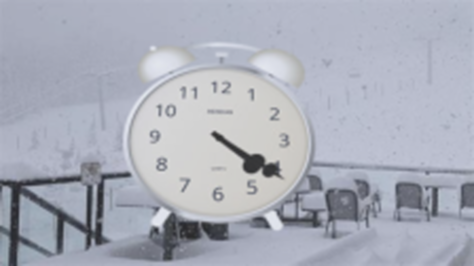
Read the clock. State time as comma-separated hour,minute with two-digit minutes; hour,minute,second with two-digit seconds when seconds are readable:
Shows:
4,21
